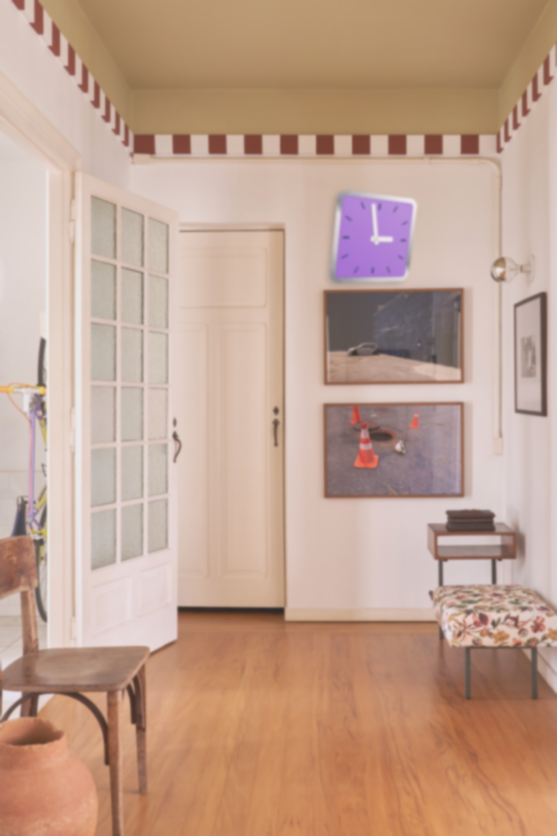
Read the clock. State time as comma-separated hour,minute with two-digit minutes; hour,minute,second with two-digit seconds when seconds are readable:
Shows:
2,58
